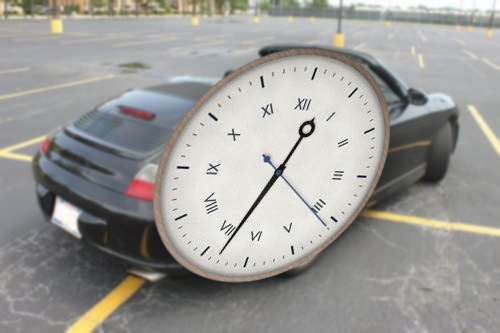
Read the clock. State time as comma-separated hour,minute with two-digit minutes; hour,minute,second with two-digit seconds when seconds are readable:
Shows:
12,33,21
